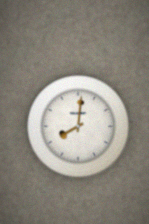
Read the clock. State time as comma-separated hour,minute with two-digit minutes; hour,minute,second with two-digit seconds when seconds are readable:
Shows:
8,01
